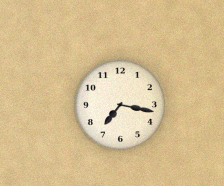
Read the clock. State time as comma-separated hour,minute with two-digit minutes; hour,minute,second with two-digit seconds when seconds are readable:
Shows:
7,17
